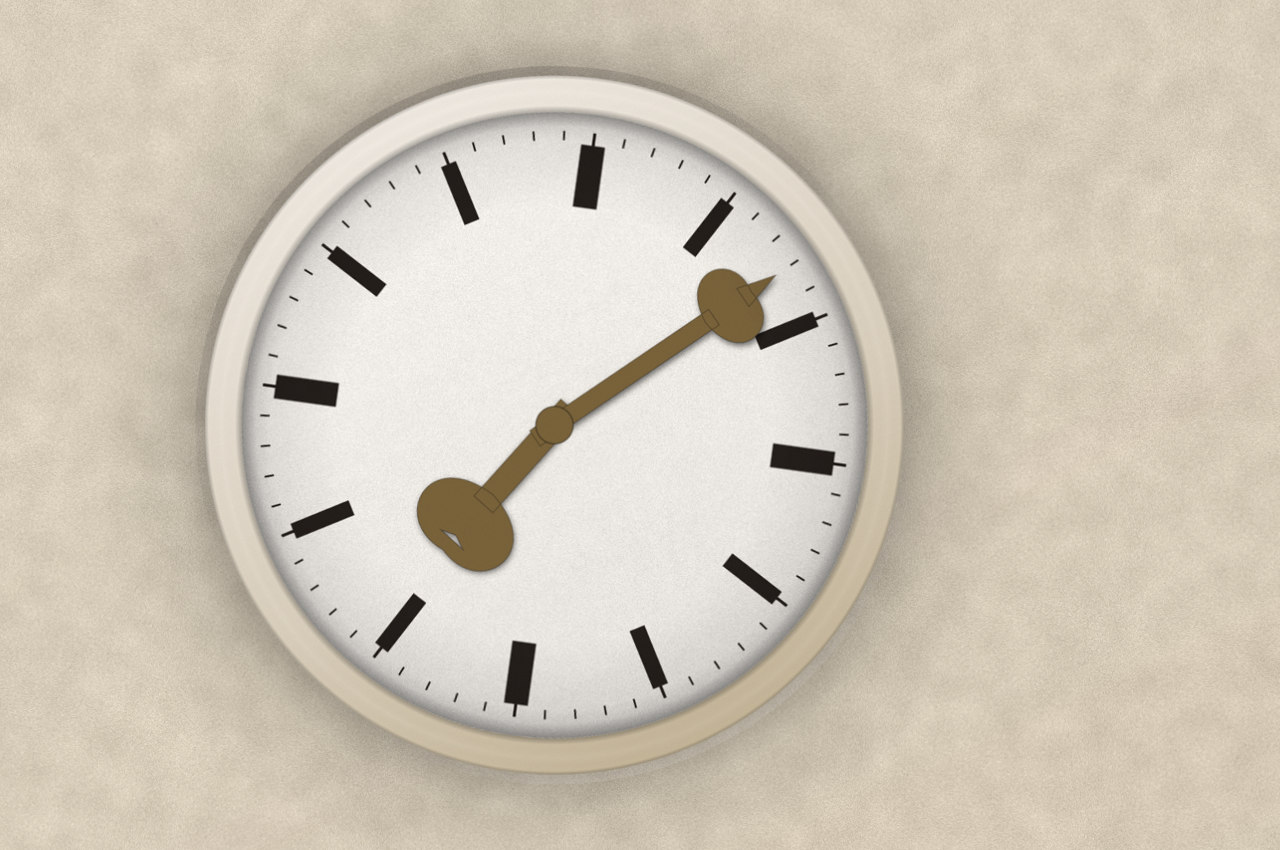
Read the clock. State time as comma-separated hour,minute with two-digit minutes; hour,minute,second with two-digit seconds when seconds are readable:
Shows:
7,08
